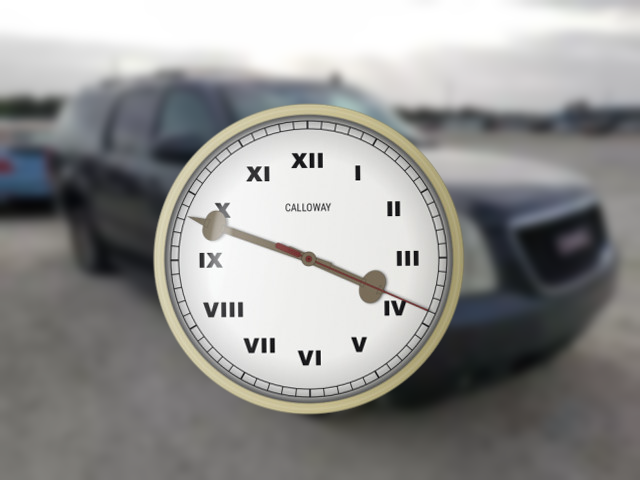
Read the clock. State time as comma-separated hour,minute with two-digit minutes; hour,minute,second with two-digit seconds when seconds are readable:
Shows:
3,48,19
